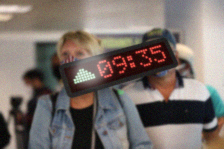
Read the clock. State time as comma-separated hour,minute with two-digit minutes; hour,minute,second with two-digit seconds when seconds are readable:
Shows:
9,35
